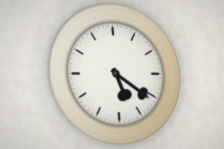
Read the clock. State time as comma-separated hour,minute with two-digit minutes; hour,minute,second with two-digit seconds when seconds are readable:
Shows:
5,21
